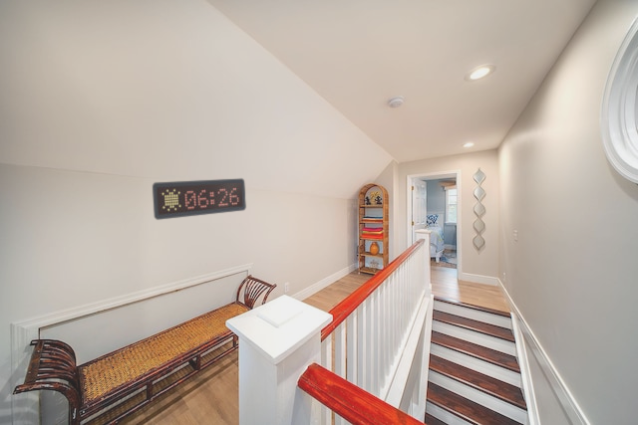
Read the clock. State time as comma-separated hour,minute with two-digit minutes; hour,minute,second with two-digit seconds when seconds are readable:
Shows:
6,26
